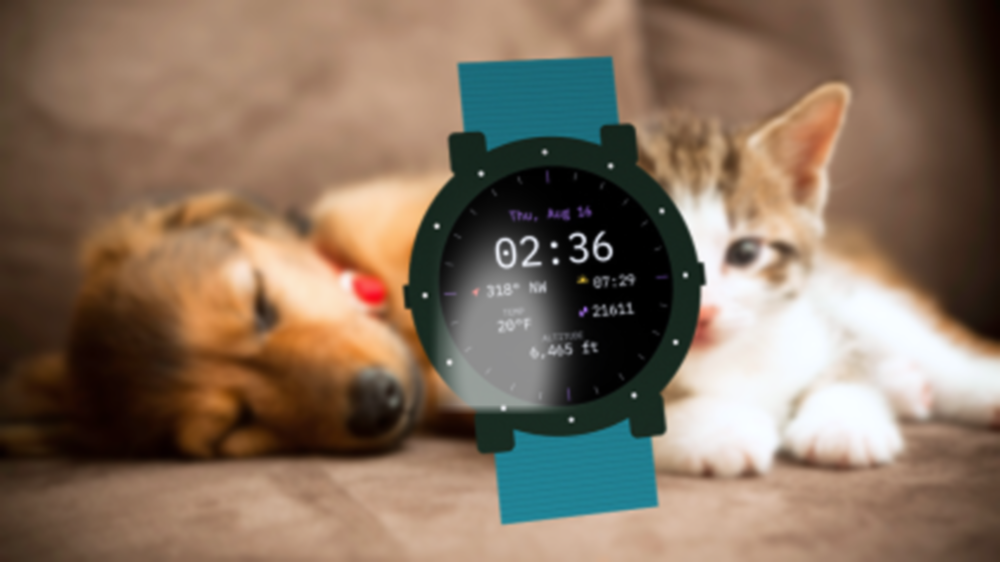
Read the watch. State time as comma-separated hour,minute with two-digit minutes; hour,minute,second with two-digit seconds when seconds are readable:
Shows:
2,36
